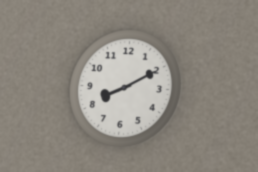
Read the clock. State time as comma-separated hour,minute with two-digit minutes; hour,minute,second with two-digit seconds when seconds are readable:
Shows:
8,10
